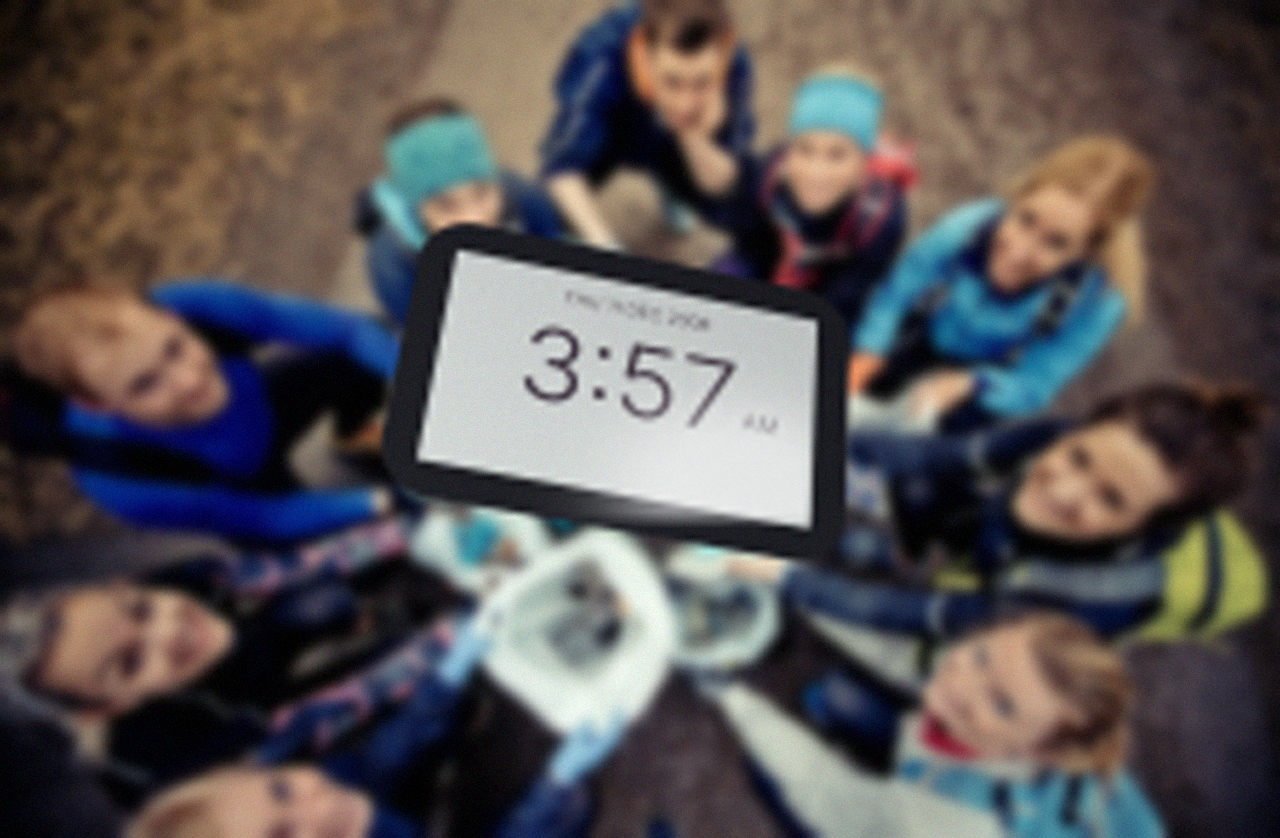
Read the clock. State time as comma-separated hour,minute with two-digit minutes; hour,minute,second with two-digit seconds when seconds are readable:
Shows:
3,57
